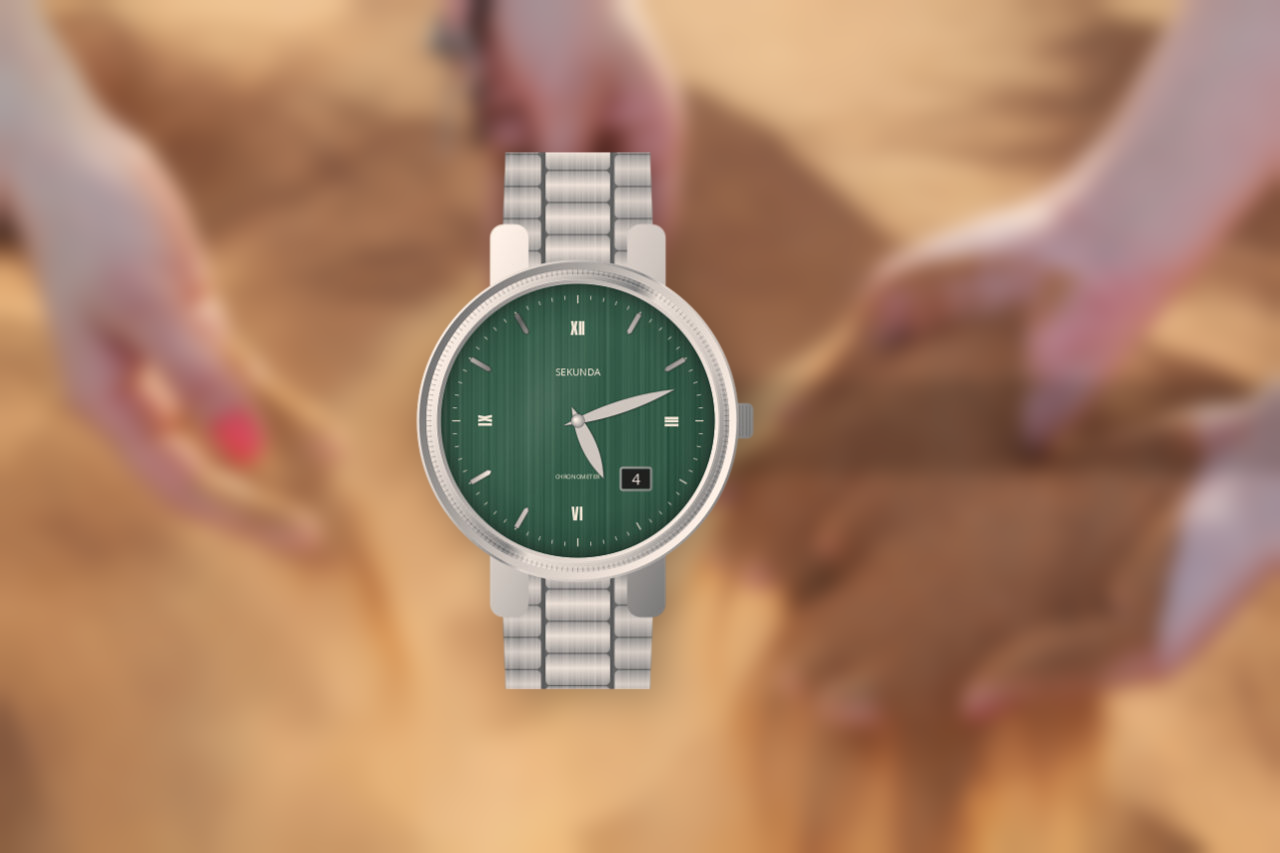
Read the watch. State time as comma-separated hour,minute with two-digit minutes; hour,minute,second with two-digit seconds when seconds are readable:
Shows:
5,12
